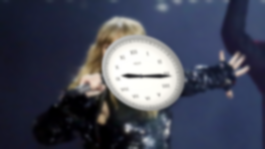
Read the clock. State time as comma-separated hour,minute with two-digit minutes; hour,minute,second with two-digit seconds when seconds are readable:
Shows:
9,16
